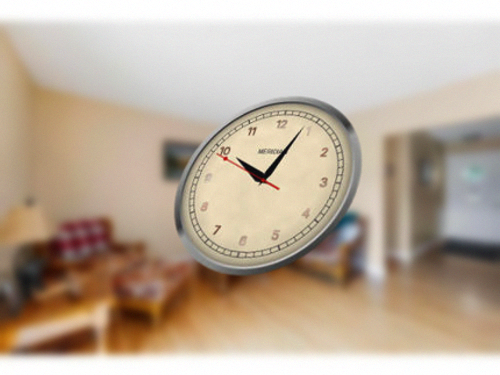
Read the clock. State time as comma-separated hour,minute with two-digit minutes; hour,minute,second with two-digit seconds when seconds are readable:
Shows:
10,03,49
